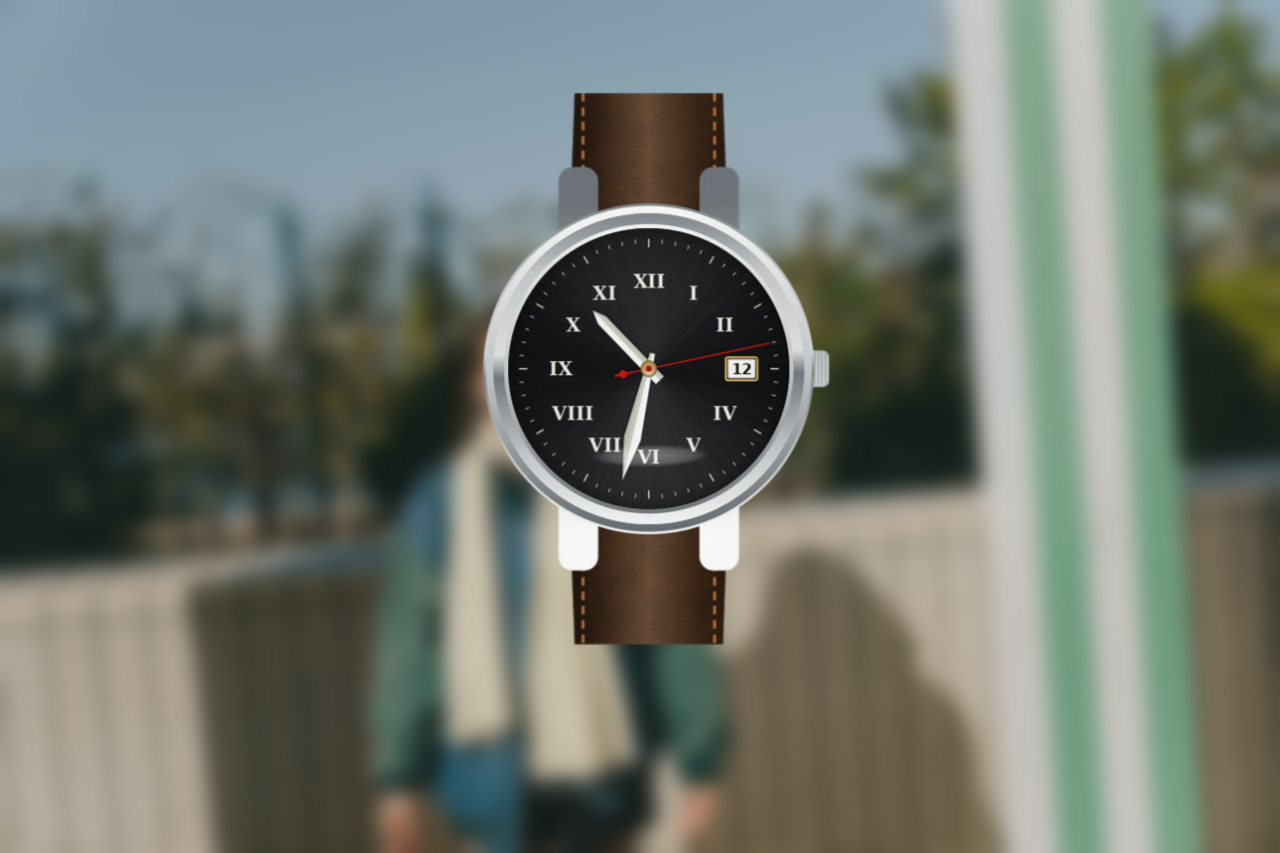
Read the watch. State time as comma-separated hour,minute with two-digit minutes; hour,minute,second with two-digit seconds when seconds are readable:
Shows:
10,32,13
